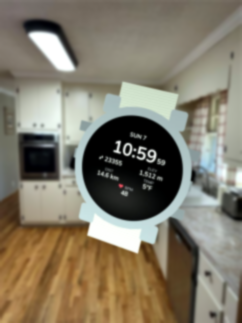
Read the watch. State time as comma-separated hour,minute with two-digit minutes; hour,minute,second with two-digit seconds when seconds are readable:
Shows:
10,59
